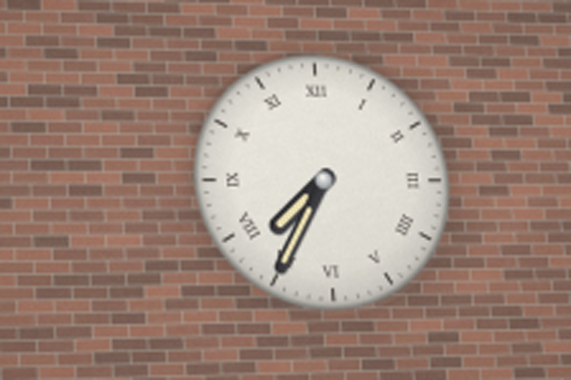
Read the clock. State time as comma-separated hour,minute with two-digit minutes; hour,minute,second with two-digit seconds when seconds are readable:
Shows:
7,35
